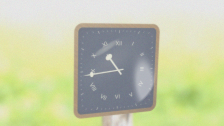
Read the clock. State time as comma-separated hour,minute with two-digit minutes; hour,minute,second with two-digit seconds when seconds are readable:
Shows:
10,44
